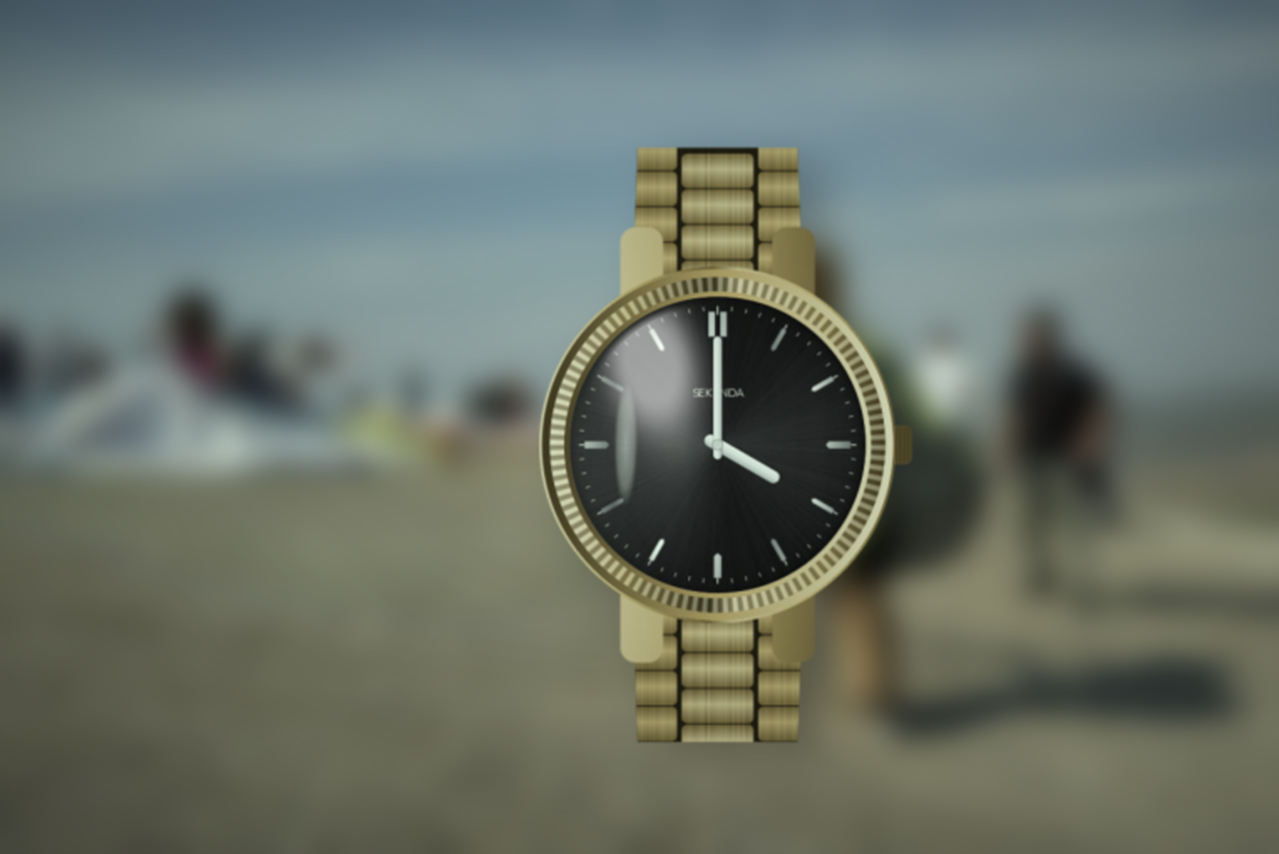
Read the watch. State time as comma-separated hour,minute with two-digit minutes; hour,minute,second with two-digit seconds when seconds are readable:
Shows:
4,00
